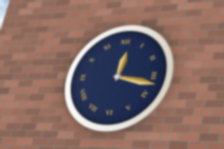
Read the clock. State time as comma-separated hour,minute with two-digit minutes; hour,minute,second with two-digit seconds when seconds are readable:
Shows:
12,17
